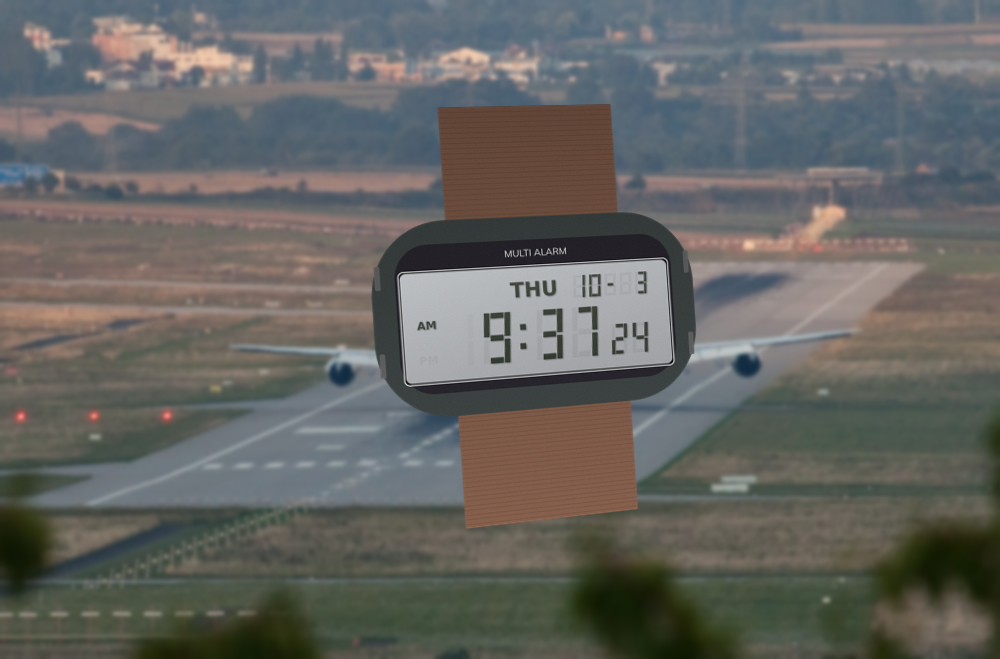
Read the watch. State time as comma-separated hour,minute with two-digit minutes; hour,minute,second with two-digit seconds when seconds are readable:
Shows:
9,37,24
